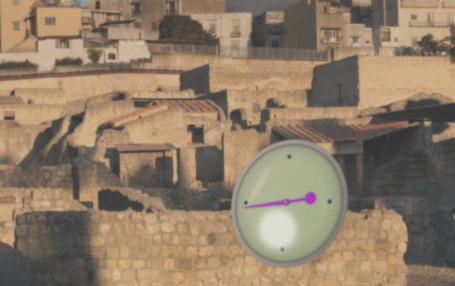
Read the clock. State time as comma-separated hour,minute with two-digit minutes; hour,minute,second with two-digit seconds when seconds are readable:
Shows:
2,44
